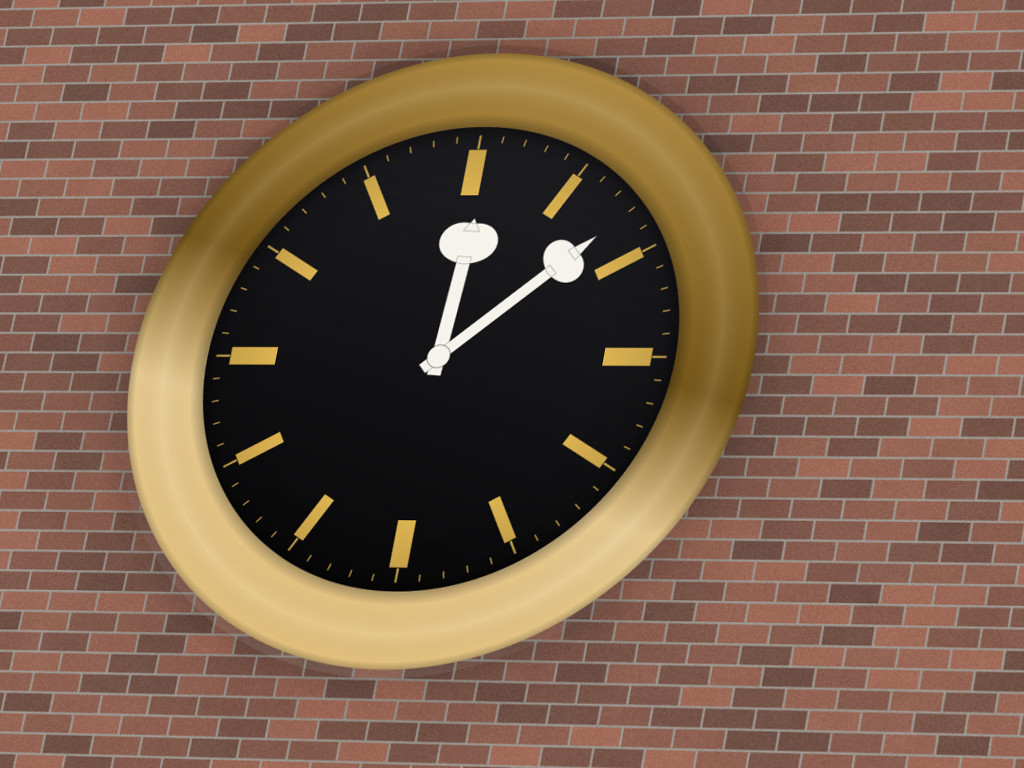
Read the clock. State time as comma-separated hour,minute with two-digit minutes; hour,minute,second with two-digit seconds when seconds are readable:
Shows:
12,08
